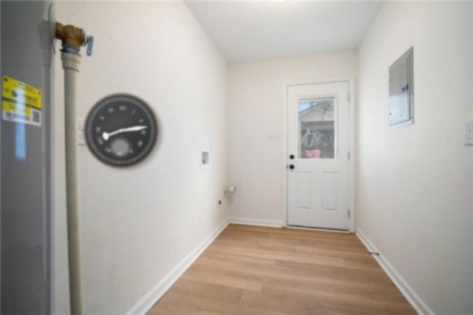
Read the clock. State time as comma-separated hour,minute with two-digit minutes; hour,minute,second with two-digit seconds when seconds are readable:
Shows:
8,13
